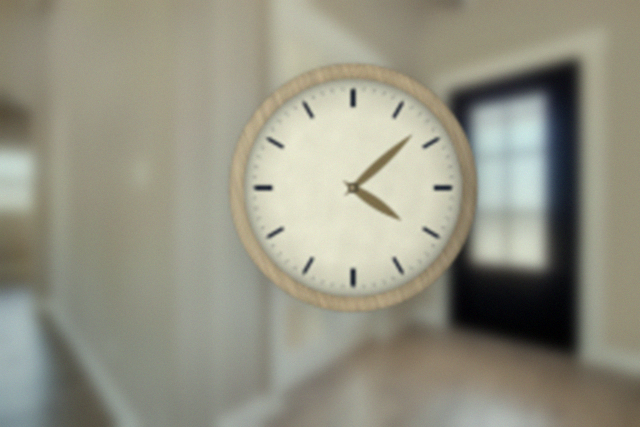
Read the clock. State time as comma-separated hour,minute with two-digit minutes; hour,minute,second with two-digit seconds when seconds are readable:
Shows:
4,08
